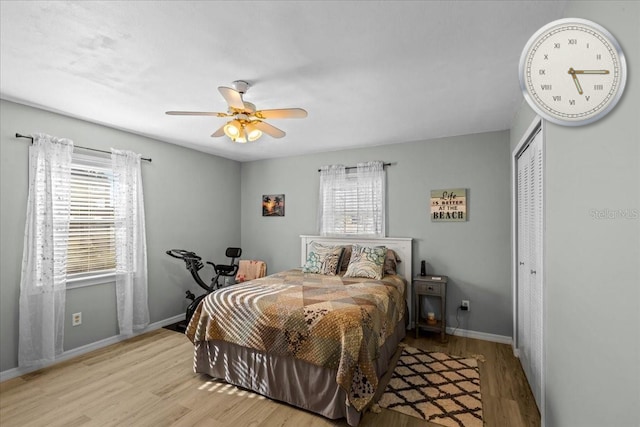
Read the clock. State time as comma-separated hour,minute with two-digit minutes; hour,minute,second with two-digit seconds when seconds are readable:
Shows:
5,15
